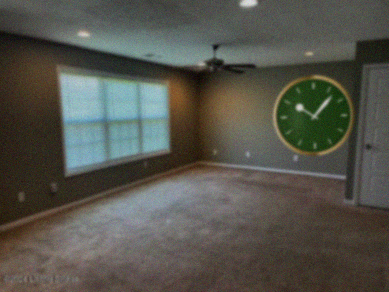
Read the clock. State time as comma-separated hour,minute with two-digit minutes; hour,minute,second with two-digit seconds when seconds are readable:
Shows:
10,07
